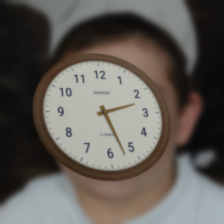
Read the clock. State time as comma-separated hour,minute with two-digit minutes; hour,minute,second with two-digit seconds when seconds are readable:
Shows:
2,27
